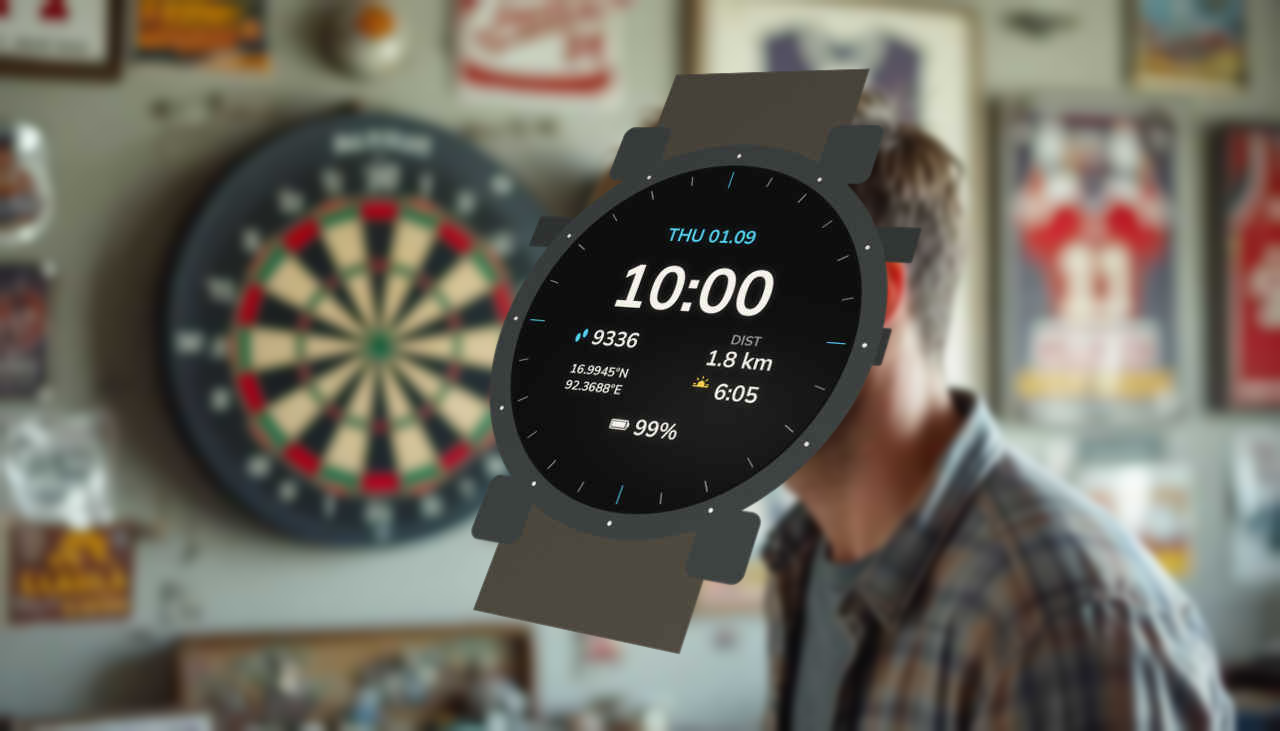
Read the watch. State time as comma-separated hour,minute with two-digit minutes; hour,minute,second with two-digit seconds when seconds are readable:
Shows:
10,00
